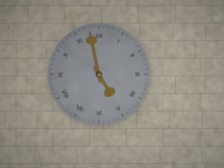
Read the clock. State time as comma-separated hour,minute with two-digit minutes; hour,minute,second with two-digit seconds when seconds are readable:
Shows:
4,58
